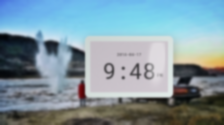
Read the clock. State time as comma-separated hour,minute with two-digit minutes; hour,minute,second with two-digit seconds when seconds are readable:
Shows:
9,48
